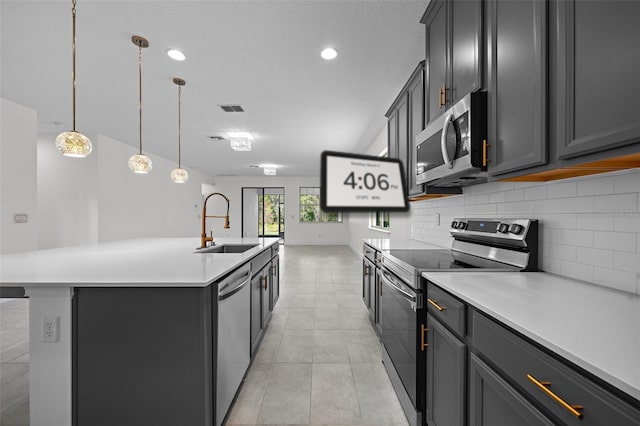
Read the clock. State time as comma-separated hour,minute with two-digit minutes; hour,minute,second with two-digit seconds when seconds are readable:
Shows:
4,06
